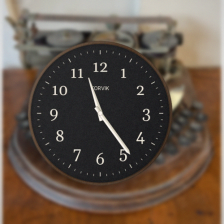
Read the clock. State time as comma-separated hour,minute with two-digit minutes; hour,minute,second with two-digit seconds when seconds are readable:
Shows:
11,24
